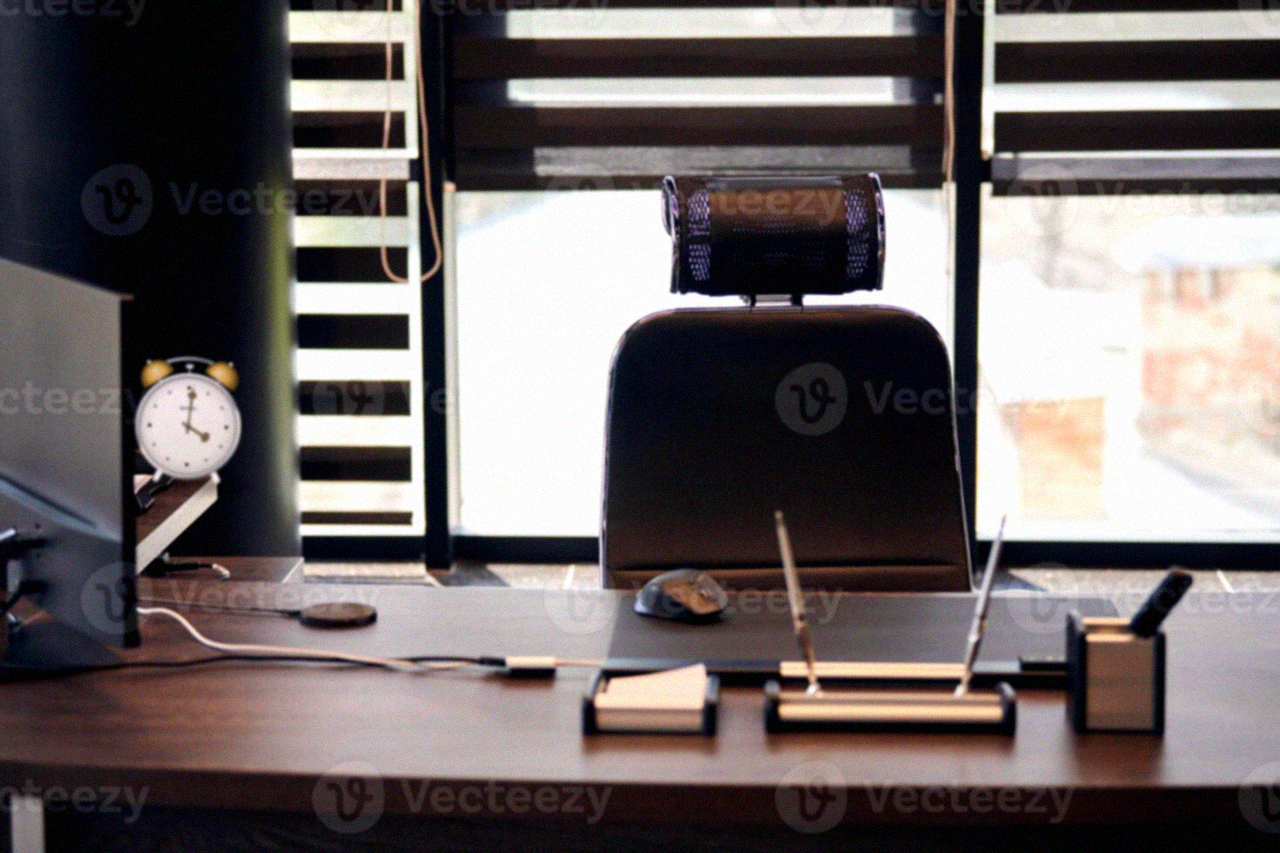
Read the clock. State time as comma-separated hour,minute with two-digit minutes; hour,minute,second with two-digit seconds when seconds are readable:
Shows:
4,01
